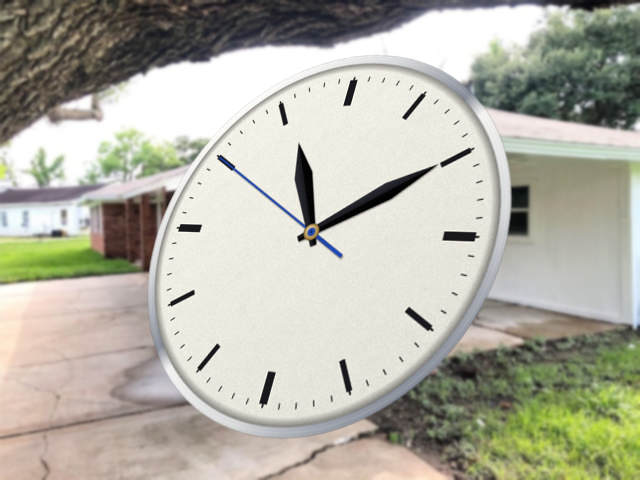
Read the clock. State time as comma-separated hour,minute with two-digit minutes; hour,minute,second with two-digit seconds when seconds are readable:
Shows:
11,09,50
